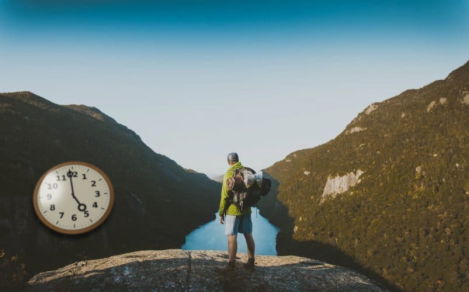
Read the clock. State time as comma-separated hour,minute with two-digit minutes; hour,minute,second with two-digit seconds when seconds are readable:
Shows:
4,59
